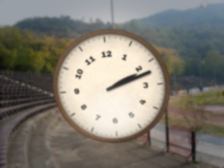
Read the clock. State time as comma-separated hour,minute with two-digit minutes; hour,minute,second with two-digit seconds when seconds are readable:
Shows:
2,12
